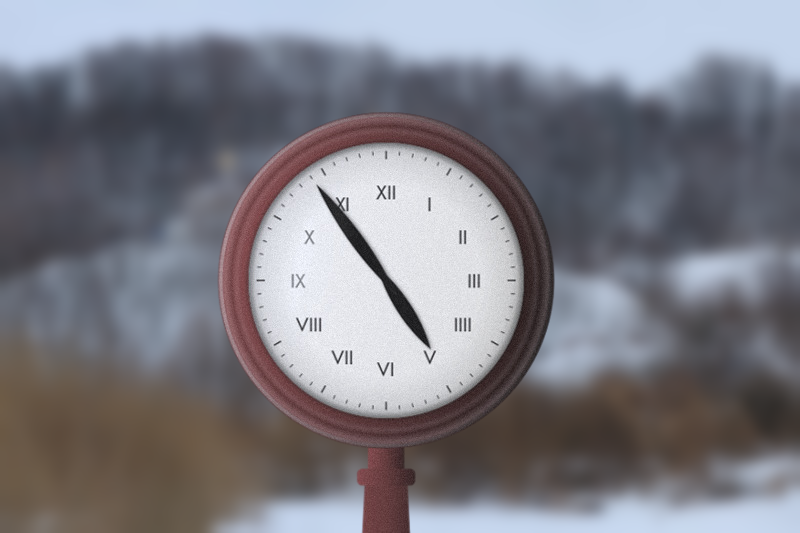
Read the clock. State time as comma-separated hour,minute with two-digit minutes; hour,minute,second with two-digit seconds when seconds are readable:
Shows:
4,54
